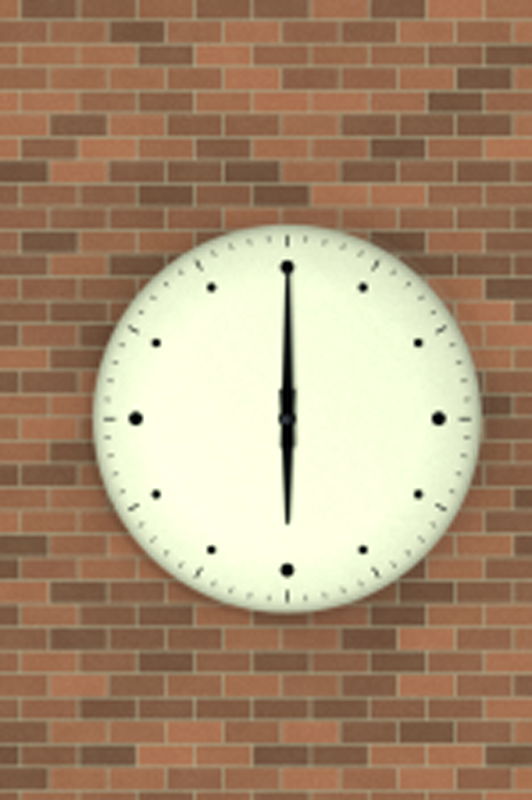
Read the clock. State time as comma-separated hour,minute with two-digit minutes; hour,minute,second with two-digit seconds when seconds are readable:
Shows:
6,00
